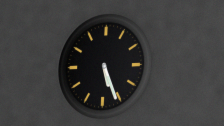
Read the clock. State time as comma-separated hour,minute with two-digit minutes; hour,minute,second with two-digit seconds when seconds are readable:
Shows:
5,26
